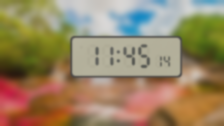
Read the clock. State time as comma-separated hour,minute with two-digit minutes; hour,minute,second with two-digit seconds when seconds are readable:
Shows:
11,45,14
